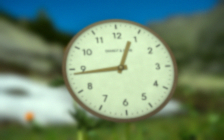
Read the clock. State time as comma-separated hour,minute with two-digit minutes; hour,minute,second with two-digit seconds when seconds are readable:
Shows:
12,44
